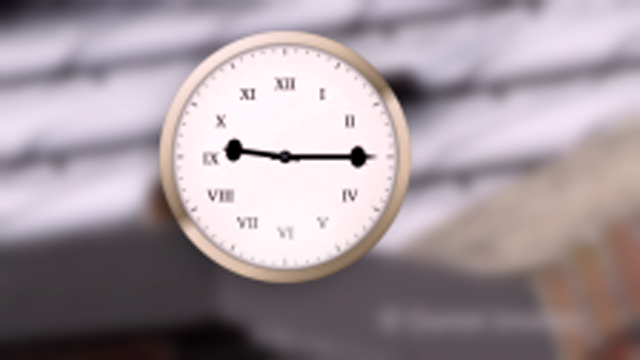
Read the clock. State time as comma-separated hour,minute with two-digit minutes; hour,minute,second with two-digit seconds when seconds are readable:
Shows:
9,15
